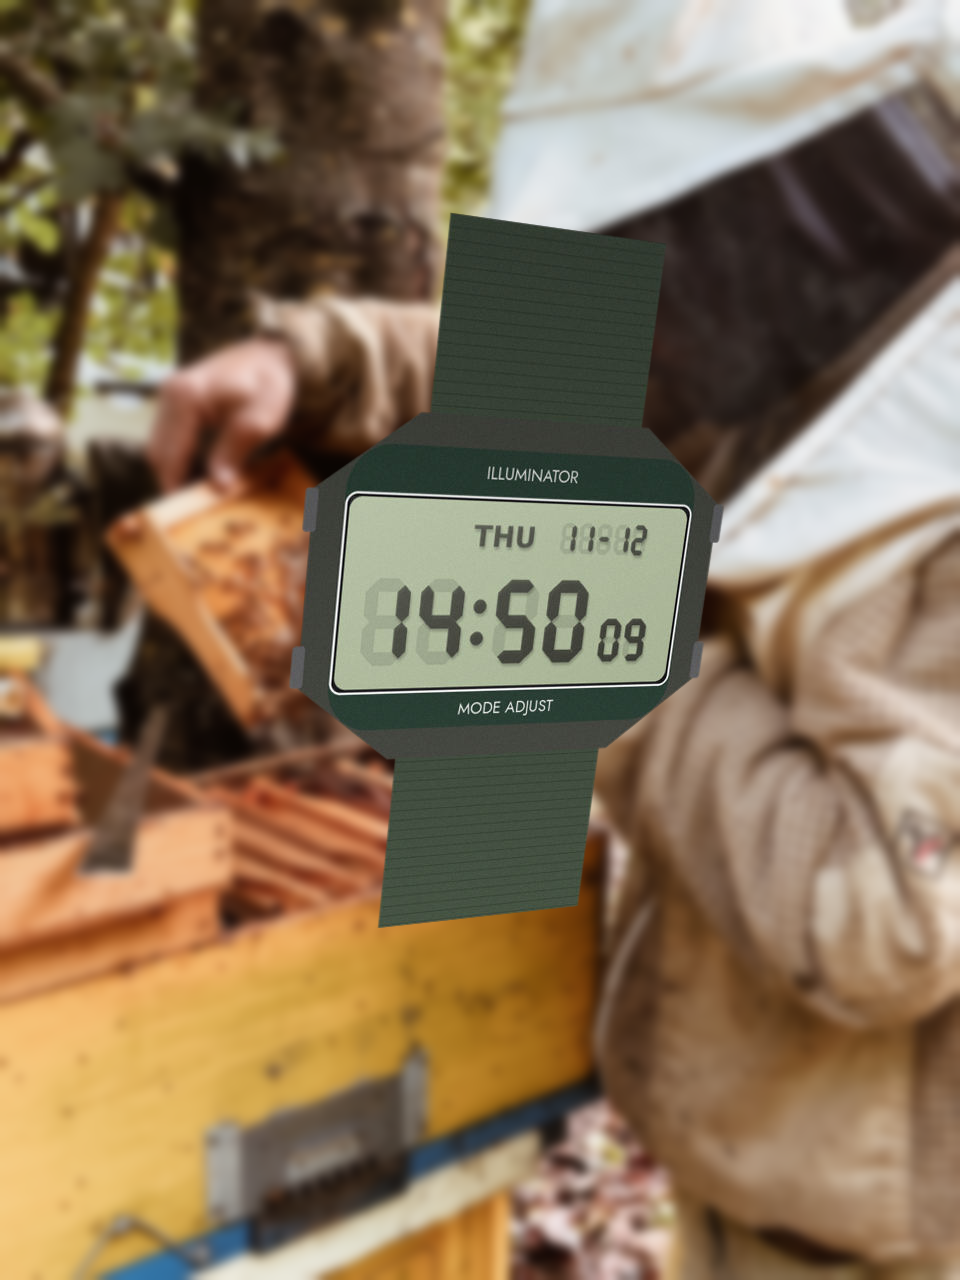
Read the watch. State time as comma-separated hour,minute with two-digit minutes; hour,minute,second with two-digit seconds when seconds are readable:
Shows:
14,50,09
